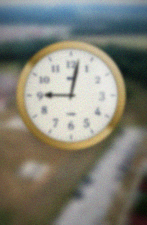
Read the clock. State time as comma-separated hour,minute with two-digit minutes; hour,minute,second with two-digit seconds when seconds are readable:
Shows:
9,02
